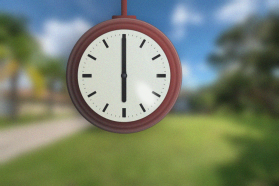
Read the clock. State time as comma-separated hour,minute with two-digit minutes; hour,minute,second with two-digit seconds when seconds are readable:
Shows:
6,00
